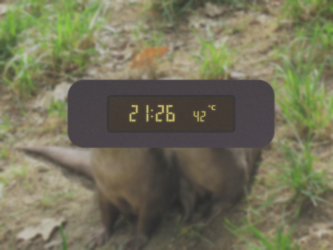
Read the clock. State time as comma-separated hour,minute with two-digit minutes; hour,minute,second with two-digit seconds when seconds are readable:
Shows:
21,26
